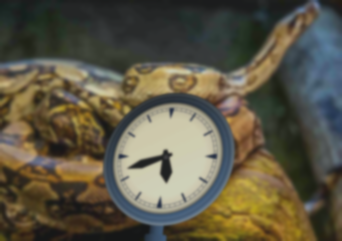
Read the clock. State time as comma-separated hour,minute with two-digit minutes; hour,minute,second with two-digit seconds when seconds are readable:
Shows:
5,42
